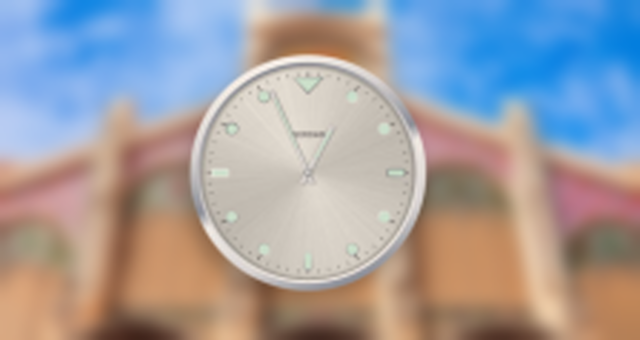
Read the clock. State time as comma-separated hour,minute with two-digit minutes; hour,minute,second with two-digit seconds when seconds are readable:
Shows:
12,56
